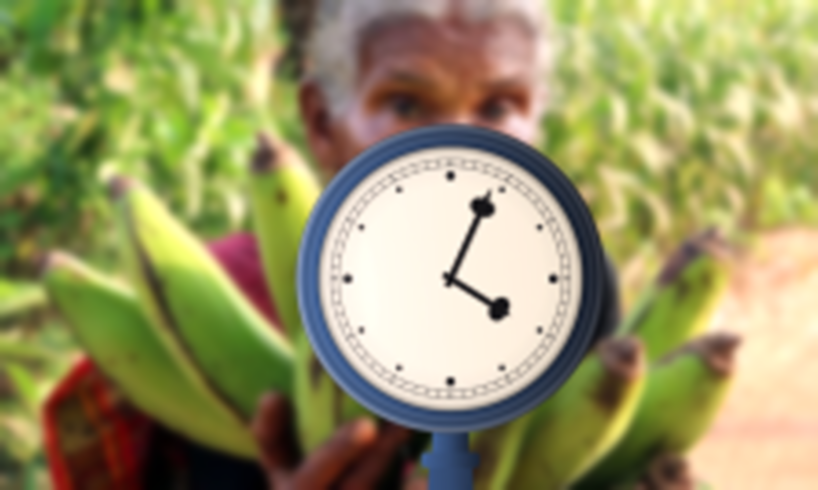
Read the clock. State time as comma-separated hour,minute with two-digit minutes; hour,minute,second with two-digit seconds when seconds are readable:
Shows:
4,04
